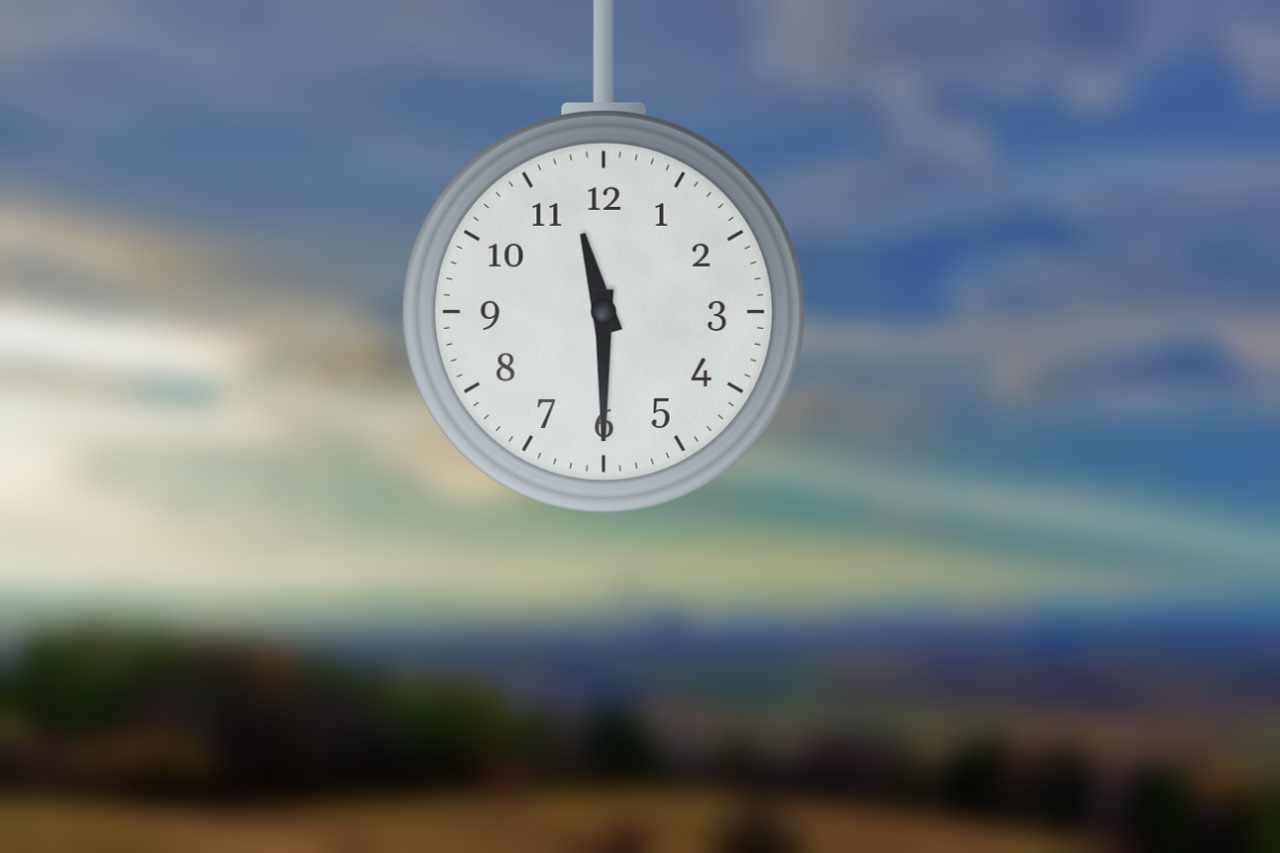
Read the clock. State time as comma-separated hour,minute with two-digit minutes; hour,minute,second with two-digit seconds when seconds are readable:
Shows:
11,30
